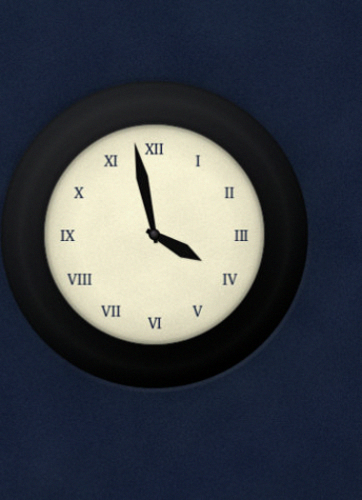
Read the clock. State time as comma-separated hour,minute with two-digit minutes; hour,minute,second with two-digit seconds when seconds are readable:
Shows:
3,58
